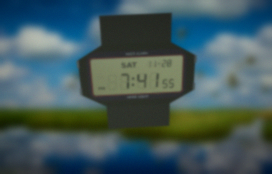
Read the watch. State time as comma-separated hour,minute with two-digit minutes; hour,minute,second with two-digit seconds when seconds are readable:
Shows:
7,41
